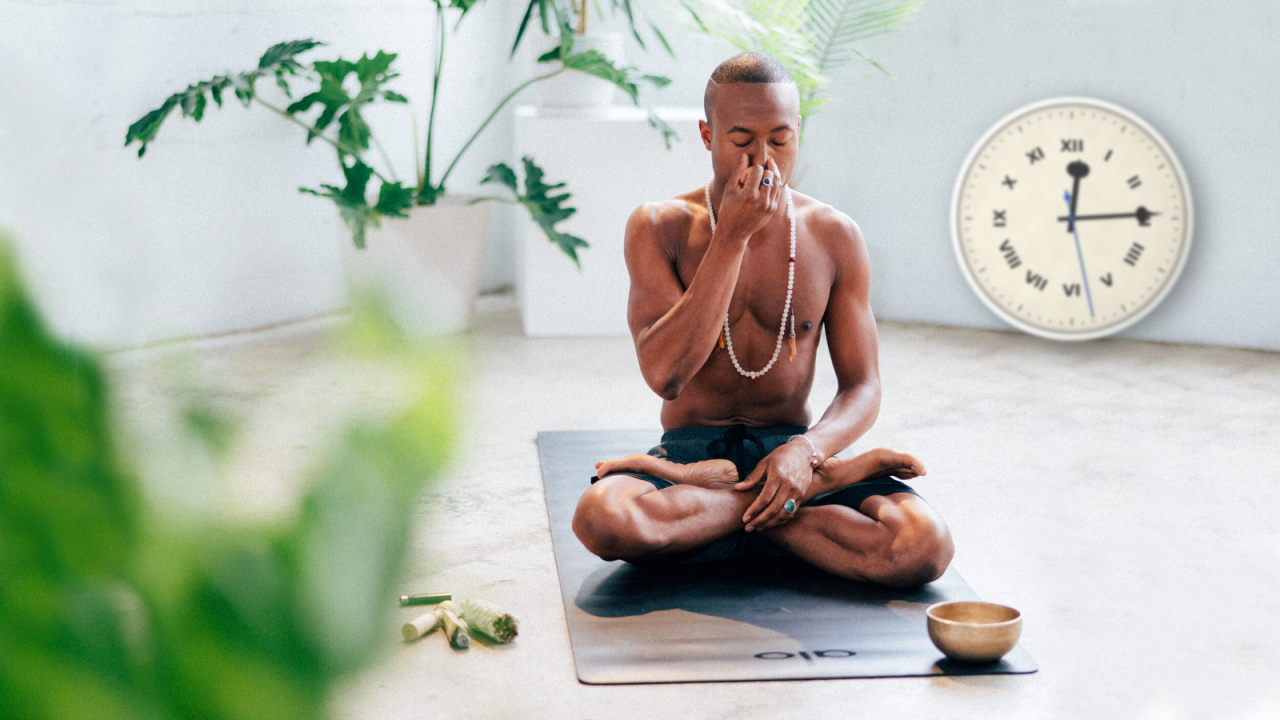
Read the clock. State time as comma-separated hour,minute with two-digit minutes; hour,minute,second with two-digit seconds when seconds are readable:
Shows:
12,14,28
